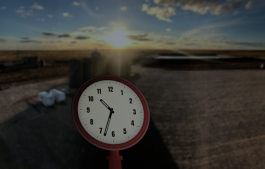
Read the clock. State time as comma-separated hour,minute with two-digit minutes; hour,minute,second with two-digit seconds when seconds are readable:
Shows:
10,33
